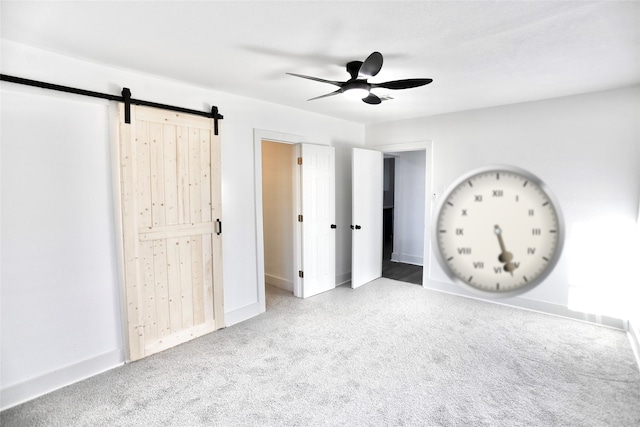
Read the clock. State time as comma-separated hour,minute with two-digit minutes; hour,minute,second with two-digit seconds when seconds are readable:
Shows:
5,27
